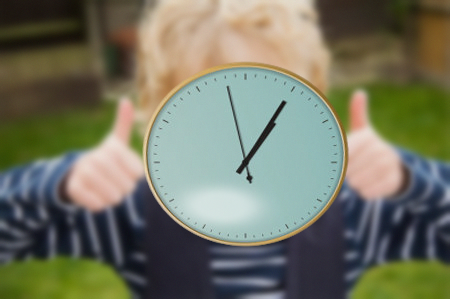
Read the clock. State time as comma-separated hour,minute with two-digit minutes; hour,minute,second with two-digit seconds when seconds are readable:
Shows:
1,04,58
